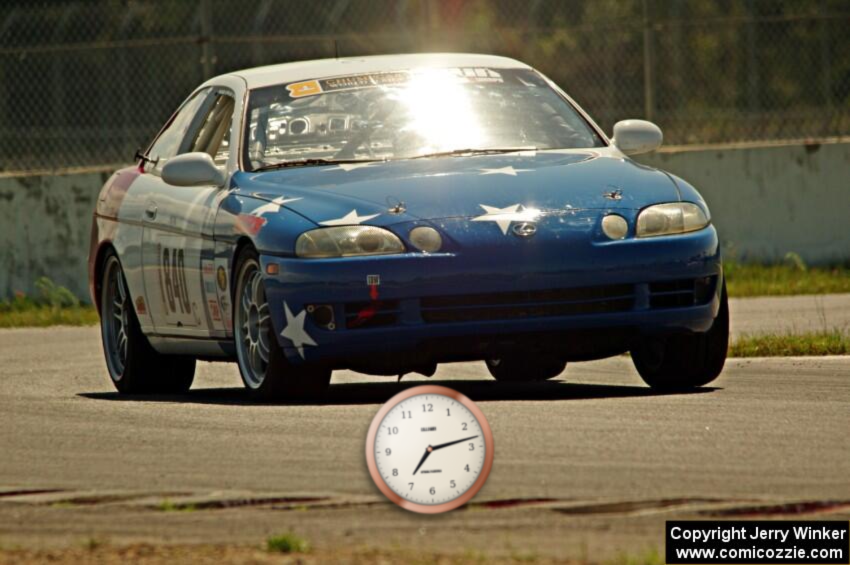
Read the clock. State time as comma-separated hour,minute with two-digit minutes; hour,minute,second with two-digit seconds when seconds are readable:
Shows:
7,13
